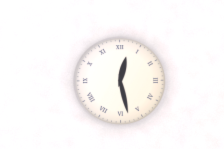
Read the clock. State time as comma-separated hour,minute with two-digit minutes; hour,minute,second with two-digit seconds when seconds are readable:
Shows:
12,28
